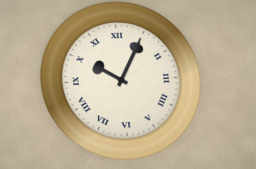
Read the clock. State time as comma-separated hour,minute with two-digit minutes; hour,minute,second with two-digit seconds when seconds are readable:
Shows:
10,05
